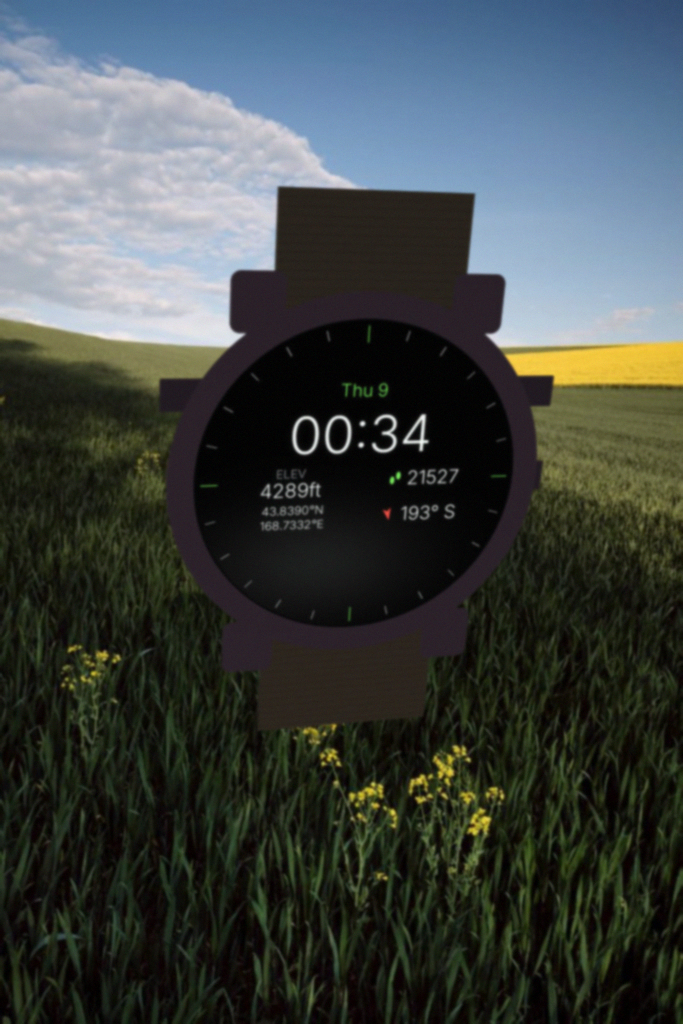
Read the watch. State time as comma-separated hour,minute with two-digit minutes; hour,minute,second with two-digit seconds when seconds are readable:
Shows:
0,34
